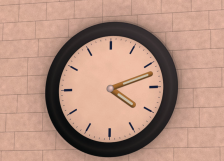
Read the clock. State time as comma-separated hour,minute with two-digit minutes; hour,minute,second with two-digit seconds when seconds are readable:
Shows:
4,12
